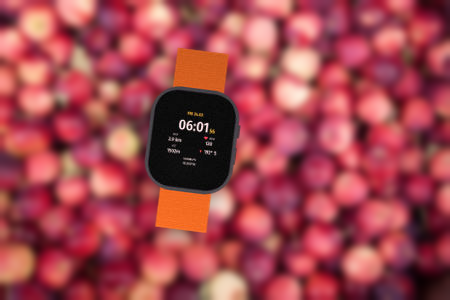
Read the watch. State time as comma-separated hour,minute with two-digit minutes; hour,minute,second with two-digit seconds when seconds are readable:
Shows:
6,01
